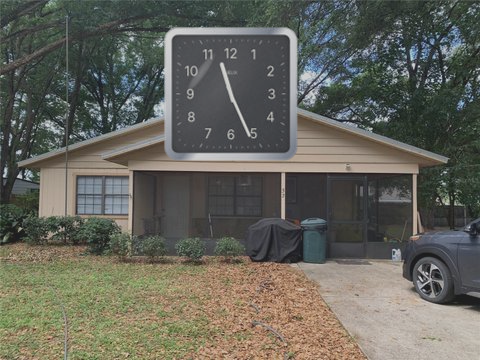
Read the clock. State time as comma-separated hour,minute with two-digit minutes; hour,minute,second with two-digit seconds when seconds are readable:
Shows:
11,26
